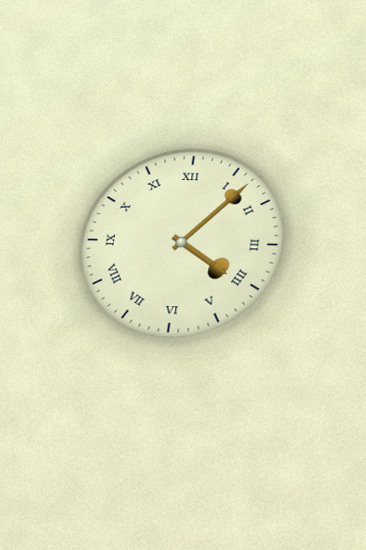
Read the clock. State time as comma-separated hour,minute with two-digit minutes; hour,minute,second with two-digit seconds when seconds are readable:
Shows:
4,07
